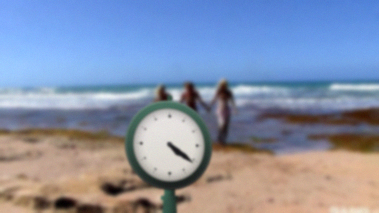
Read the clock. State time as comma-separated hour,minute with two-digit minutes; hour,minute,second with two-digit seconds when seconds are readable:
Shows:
4,21
